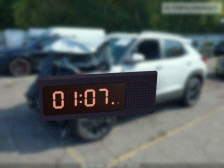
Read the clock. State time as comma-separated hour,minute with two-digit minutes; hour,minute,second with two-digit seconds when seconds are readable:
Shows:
1,07
